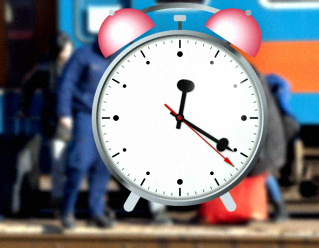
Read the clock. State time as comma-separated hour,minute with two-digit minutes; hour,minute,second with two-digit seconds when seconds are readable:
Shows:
12,20,22
